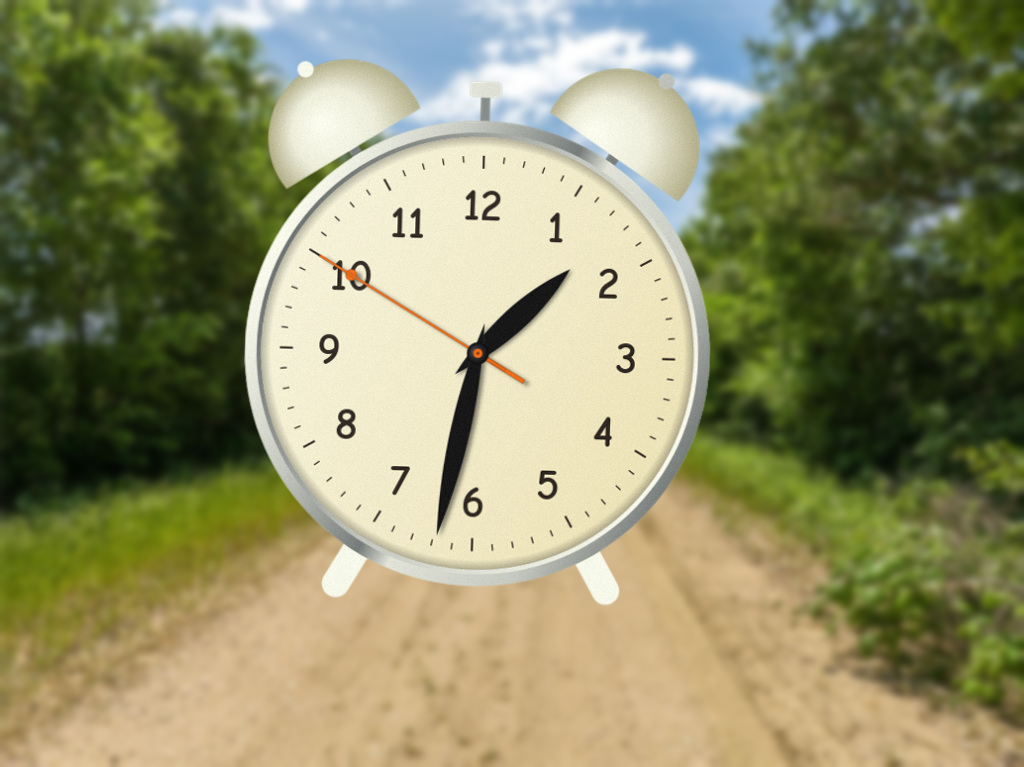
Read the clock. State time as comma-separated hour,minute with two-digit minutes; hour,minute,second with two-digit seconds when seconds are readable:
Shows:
1,31,50
